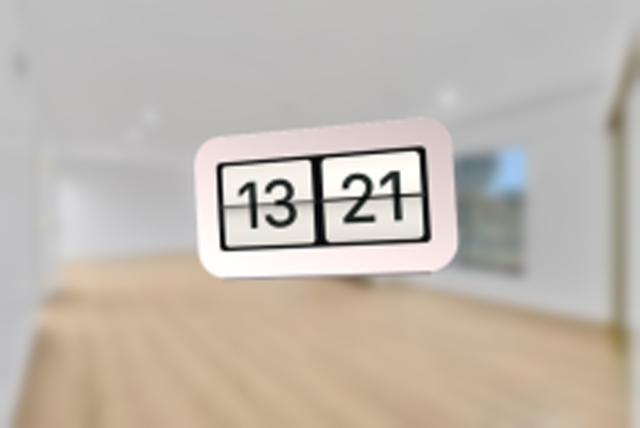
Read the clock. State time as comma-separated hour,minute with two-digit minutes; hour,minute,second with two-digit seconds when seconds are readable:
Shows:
13,21
